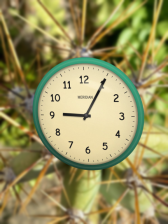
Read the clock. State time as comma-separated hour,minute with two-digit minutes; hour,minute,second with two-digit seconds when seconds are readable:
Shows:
9,05
